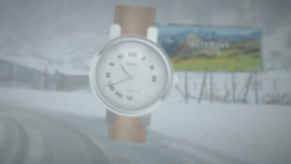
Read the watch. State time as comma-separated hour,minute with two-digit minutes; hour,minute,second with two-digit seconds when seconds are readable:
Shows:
10,41
